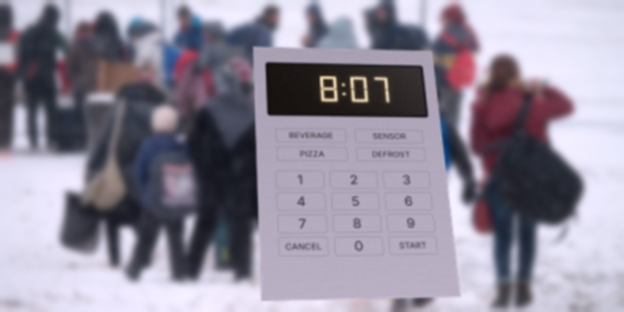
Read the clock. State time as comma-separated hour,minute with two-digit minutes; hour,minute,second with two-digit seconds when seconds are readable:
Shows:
8,07
